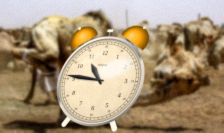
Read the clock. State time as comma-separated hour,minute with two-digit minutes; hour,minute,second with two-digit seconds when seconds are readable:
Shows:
10,46
